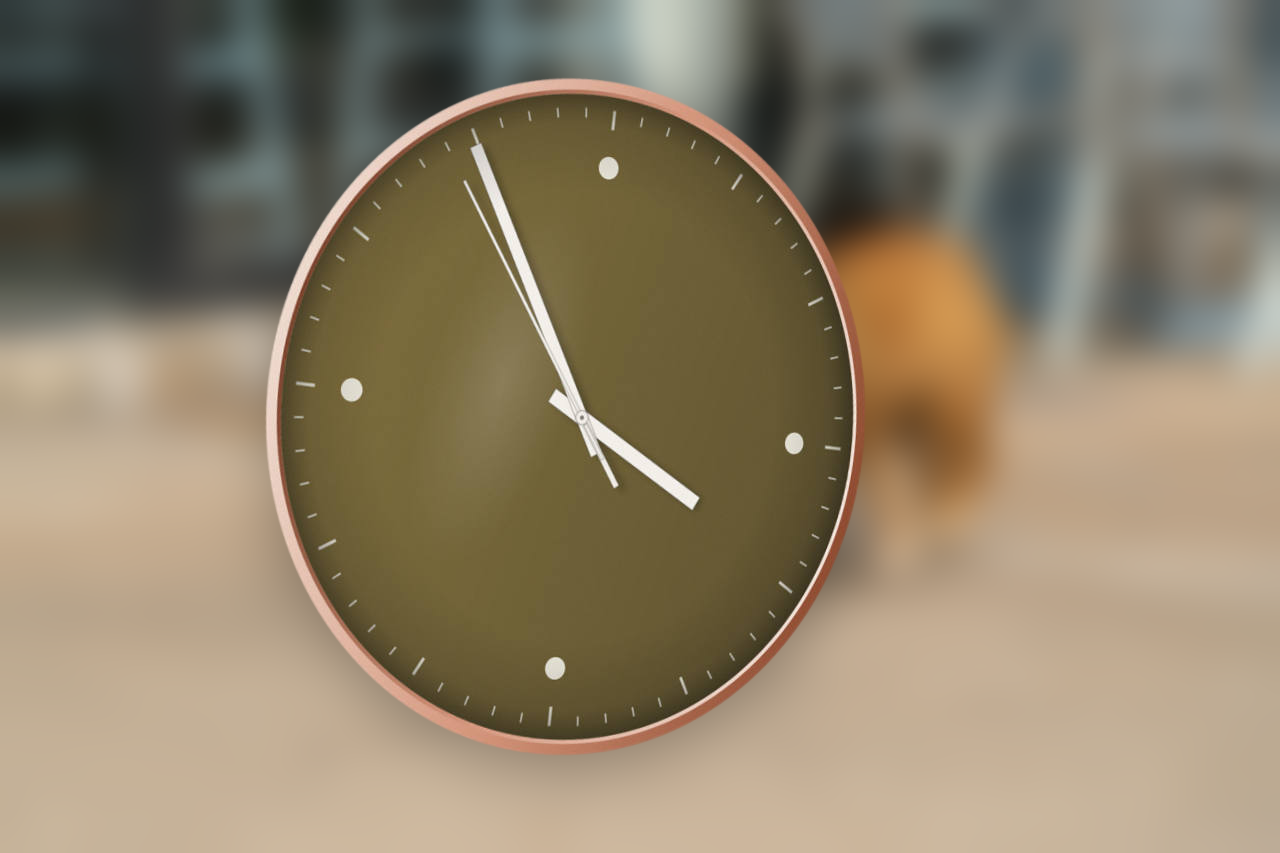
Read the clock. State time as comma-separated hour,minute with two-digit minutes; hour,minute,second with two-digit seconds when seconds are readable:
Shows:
3,54,54
